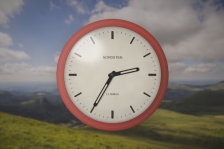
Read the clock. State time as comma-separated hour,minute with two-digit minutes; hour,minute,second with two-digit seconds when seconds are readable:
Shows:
2,35
